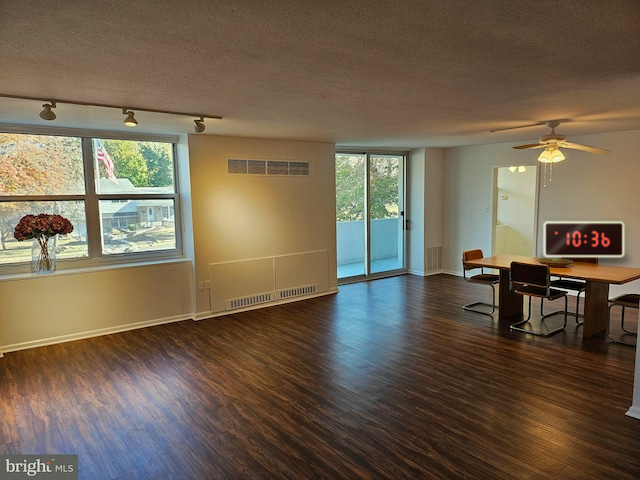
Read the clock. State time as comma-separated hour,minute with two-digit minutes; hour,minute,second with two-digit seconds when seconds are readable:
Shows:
10,36
